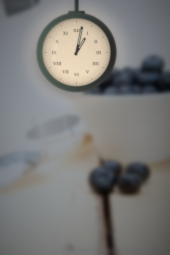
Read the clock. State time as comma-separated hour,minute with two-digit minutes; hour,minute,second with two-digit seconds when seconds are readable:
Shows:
1,02
